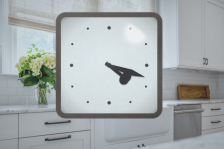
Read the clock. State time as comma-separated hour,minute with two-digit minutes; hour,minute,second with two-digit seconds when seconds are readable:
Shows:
4,18
